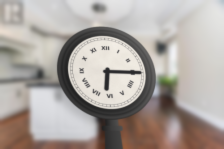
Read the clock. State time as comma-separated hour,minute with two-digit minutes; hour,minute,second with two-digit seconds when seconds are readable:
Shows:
6,15
